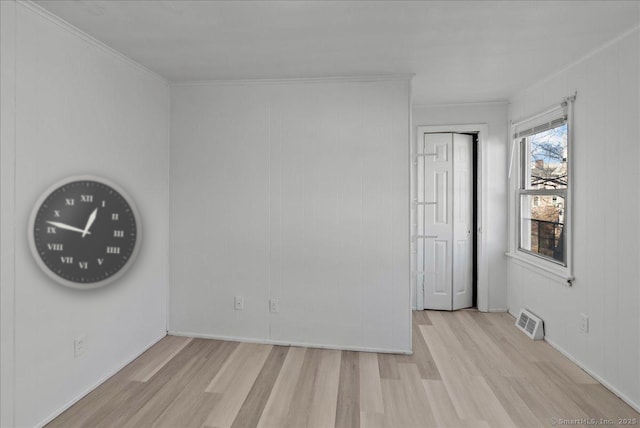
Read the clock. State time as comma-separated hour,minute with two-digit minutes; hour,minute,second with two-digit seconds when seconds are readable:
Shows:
12,47
